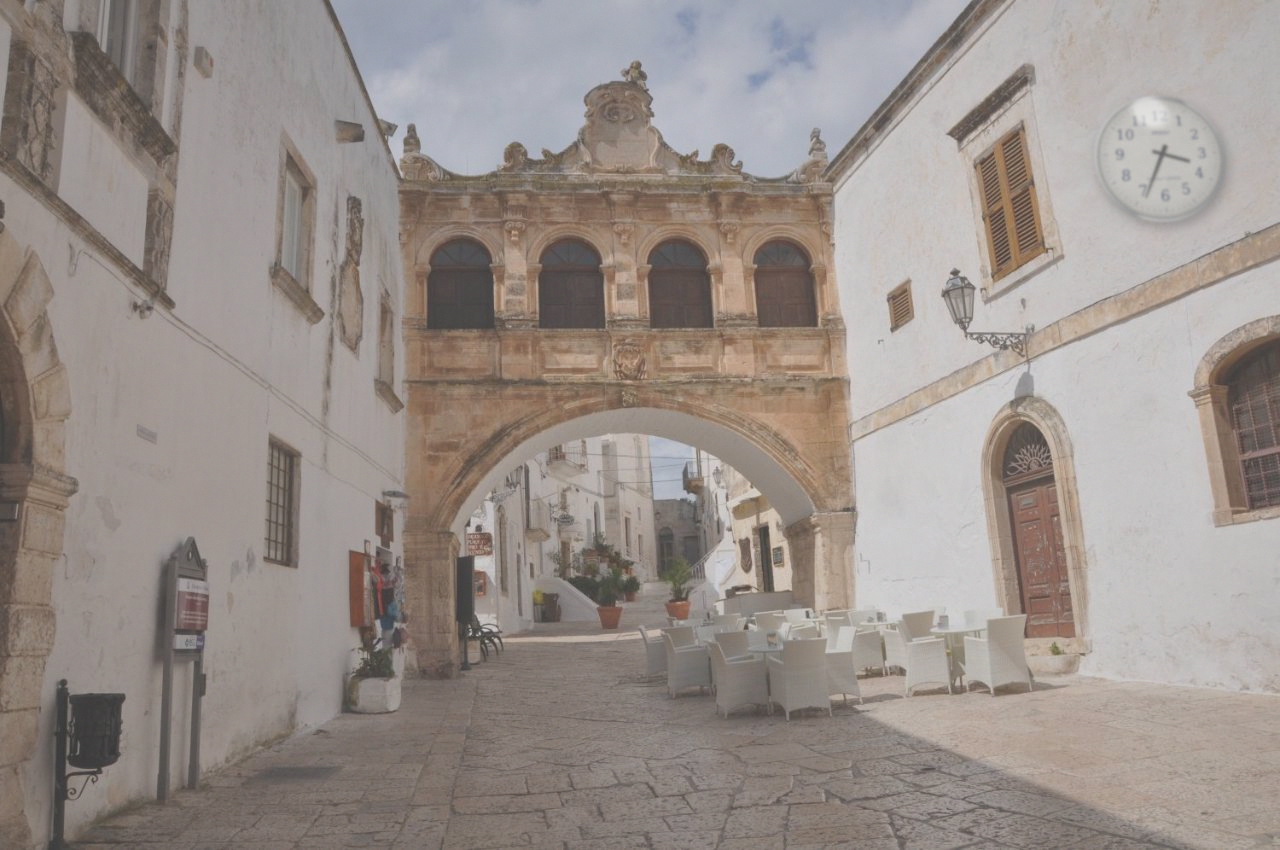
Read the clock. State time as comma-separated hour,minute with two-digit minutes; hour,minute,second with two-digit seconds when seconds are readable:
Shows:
3,34
